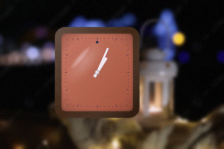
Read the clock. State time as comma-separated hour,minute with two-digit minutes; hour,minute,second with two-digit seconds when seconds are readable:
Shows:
1,04
